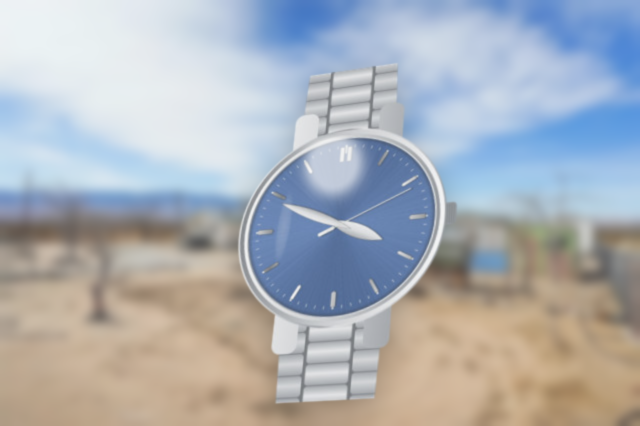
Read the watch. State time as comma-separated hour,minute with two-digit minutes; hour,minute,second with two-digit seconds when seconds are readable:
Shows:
3,49,11
